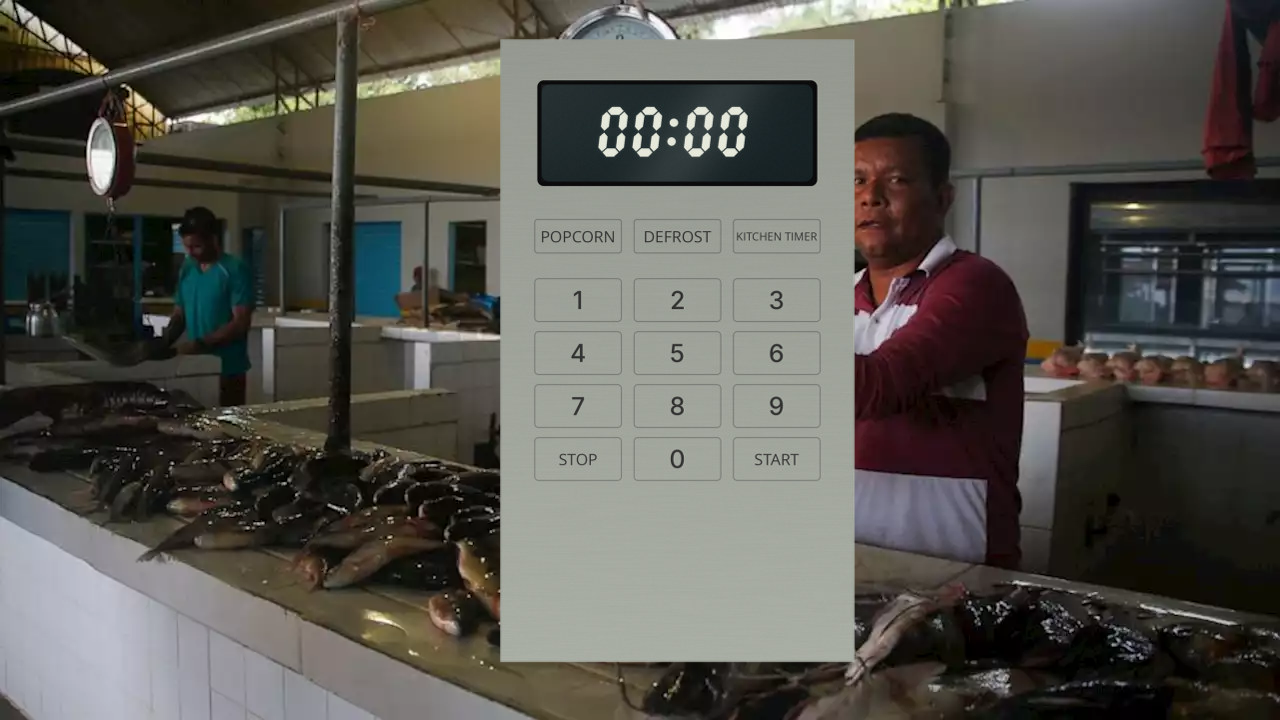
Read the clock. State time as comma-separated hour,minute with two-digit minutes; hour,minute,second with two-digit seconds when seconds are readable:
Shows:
0,00
